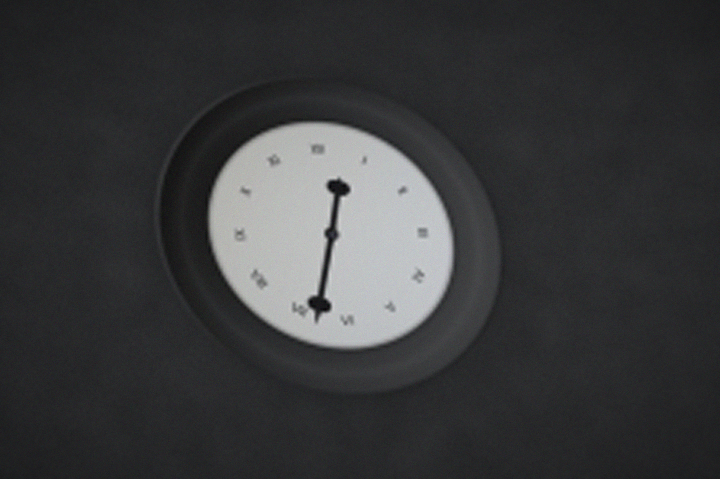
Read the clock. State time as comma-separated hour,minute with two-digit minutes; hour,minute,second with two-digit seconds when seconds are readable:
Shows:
12,33
